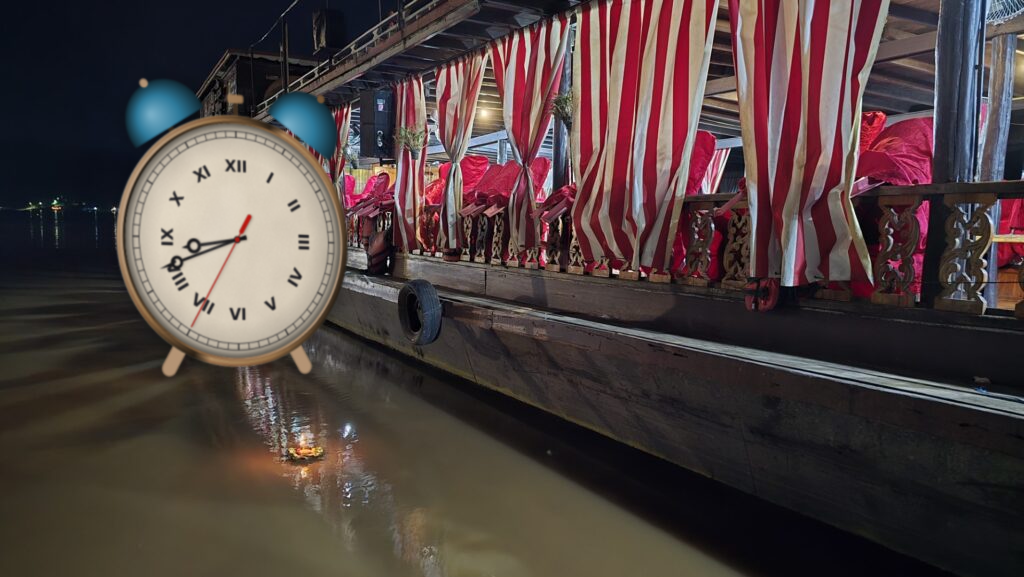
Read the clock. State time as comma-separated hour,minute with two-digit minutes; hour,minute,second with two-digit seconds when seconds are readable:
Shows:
8,41,35
